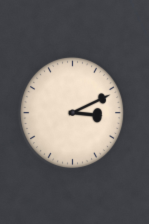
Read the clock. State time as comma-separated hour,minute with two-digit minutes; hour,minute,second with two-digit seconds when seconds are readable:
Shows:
3,11
